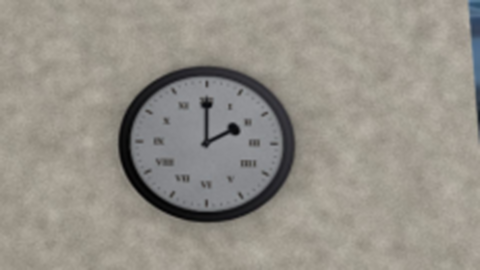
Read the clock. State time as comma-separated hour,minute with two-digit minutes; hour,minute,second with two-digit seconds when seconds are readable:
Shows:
2,00
